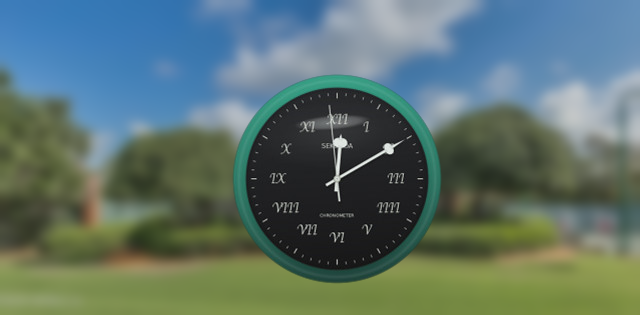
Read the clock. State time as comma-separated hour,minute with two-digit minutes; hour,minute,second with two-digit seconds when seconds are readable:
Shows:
12,09,59
